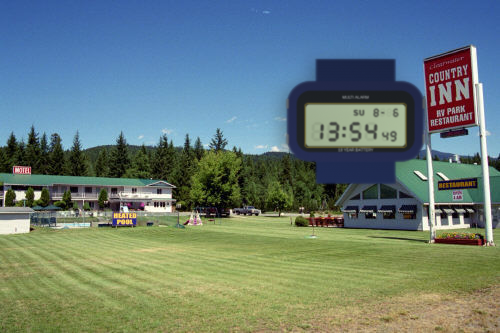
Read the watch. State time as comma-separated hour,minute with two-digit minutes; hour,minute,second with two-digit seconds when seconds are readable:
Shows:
13,54,49
